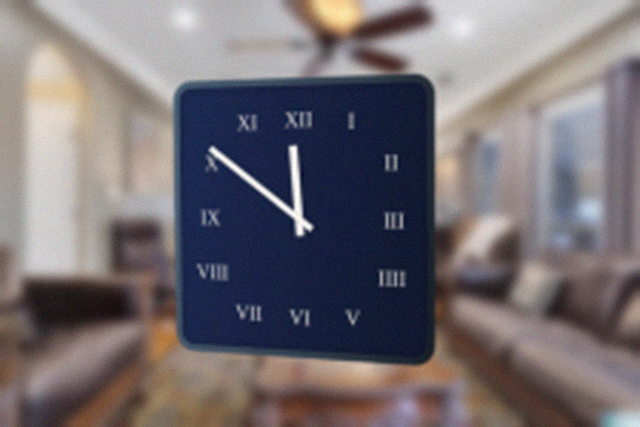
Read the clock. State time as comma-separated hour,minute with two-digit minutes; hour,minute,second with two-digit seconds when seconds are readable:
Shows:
11,51
